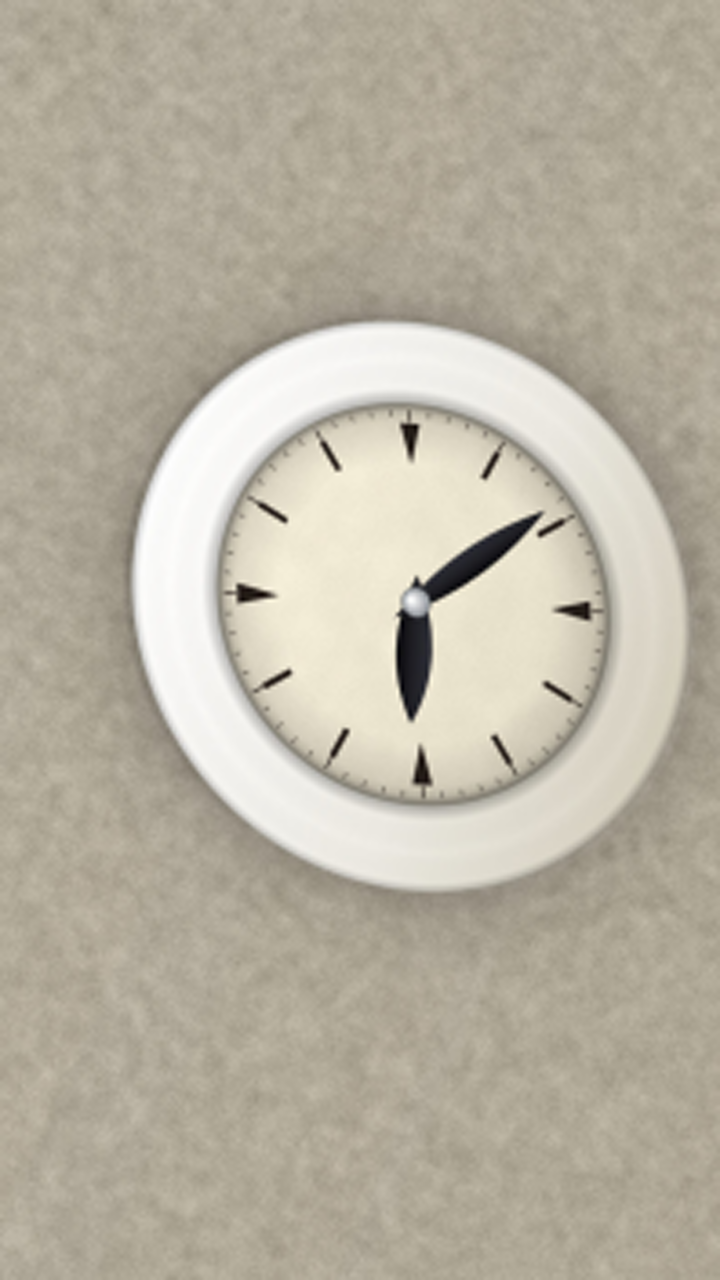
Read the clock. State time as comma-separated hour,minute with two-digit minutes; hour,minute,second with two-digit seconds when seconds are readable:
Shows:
6,09
